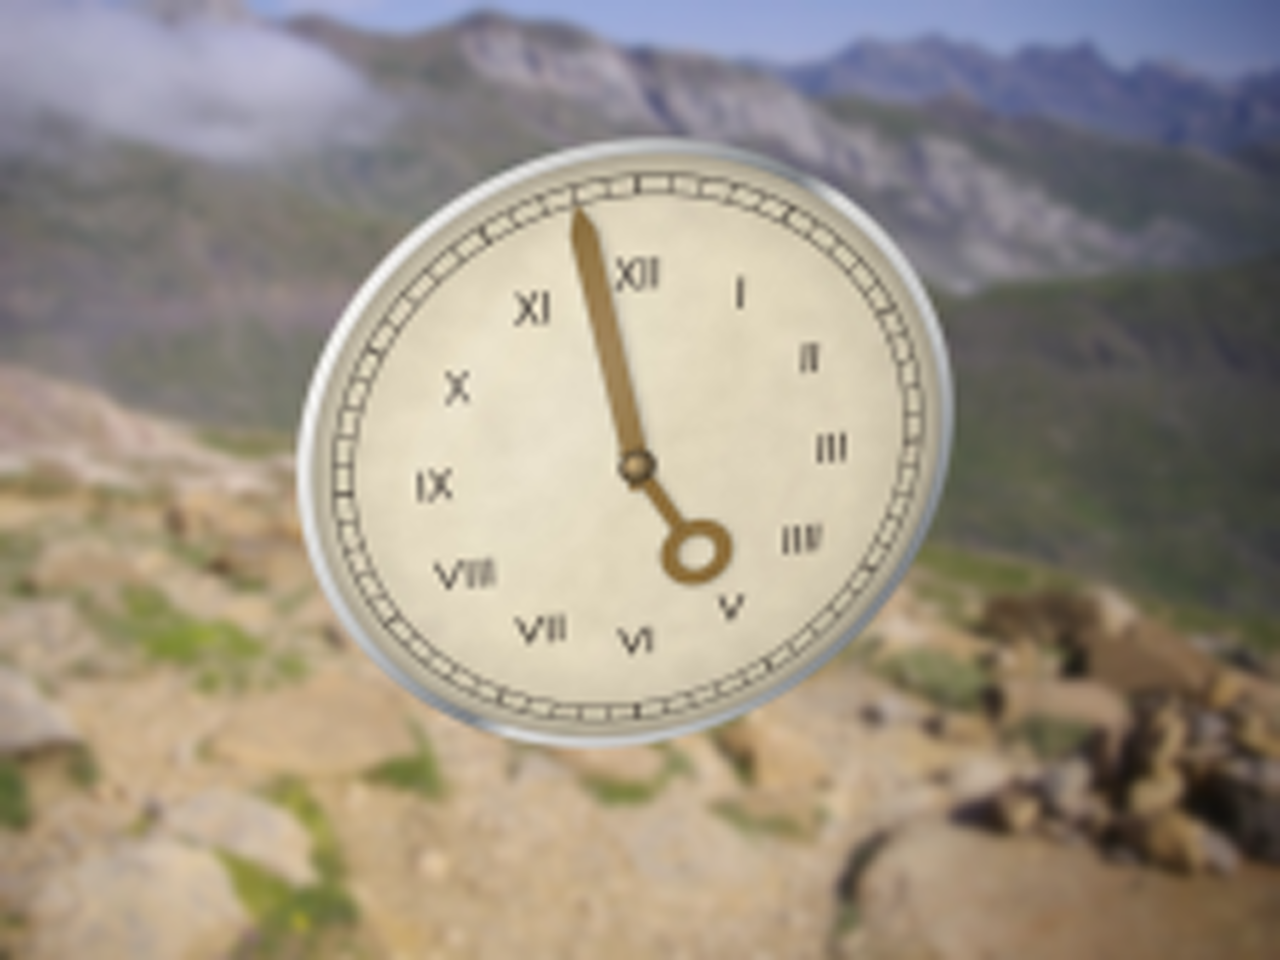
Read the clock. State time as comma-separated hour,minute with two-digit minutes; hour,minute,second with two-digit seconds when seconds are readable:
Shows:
4,58
